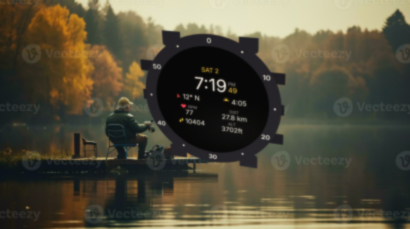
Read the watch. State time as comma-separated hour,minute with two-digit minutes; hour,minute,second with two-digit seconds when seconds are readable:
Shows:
7,19
